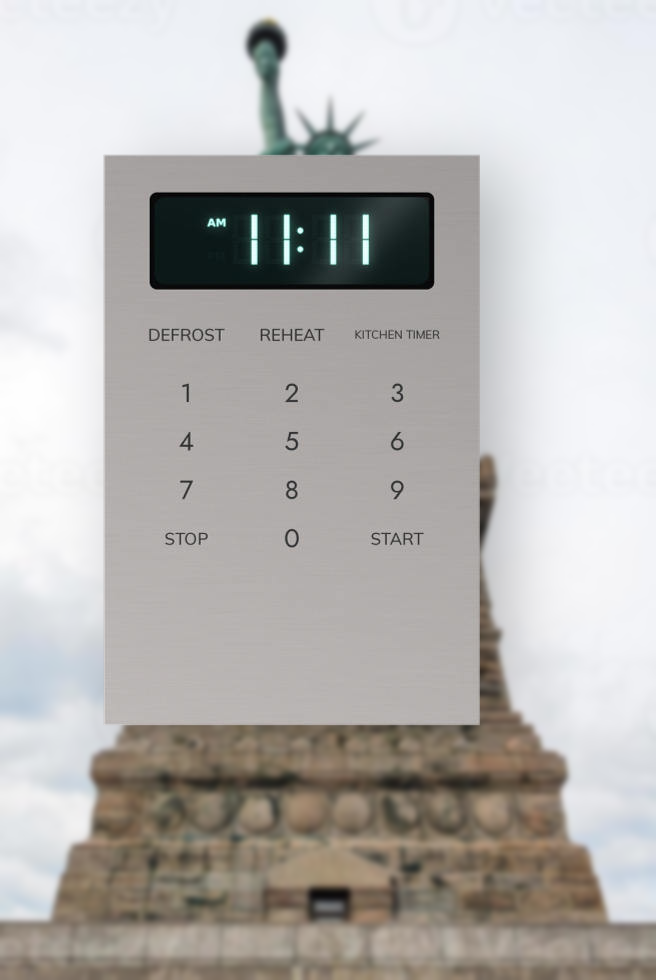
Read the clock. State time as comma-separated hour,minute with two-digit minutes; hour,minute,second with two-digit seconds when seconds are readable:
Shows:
11,11
